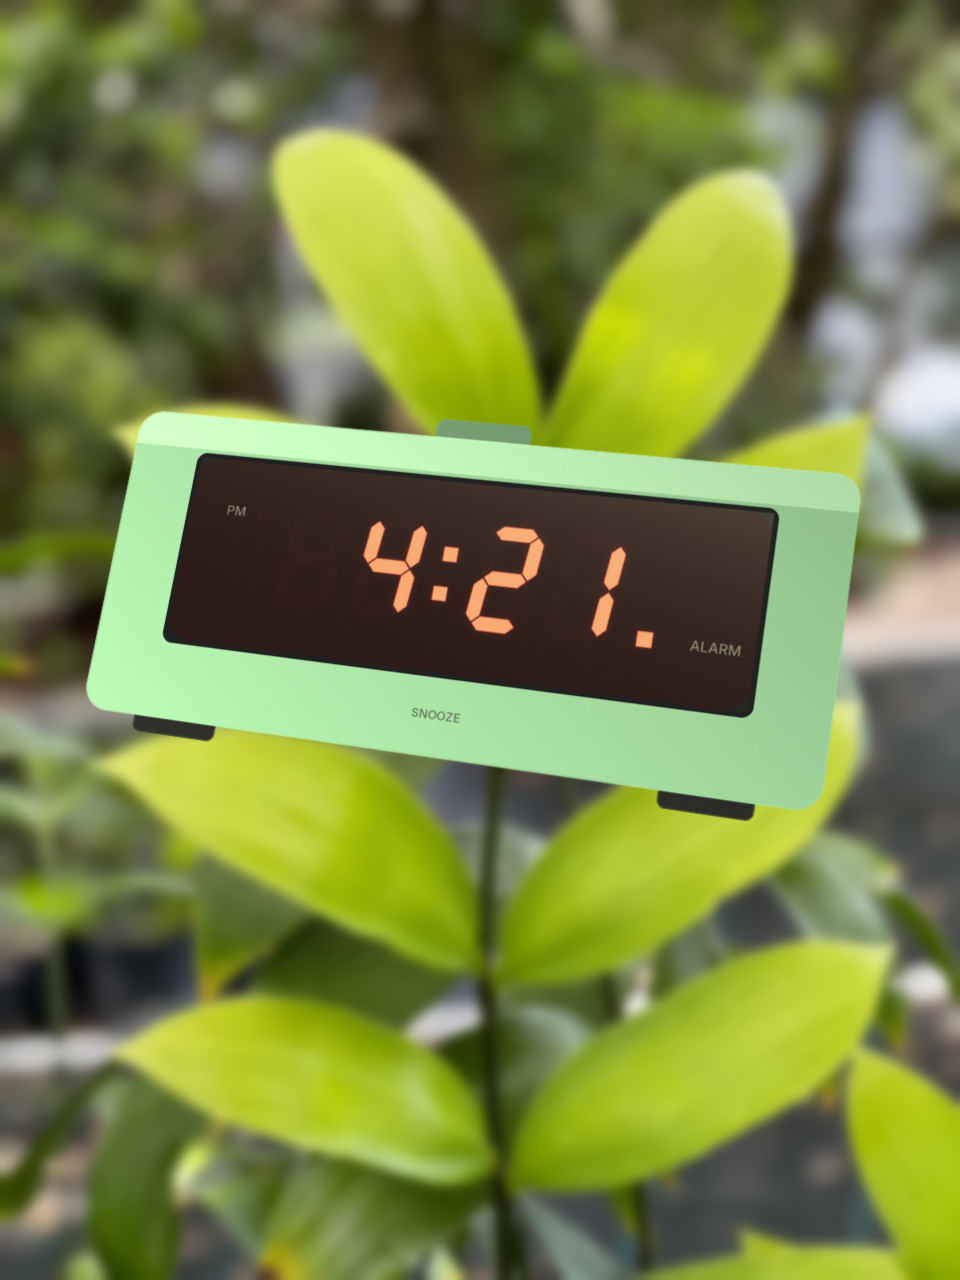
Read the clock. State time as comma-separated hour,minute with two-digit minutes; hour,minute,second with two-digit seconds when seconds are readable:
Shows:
4,21
